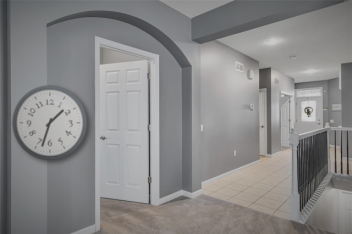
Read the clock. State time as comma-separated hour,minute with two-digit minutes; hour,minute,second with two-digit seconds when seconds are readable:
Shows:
1,33
